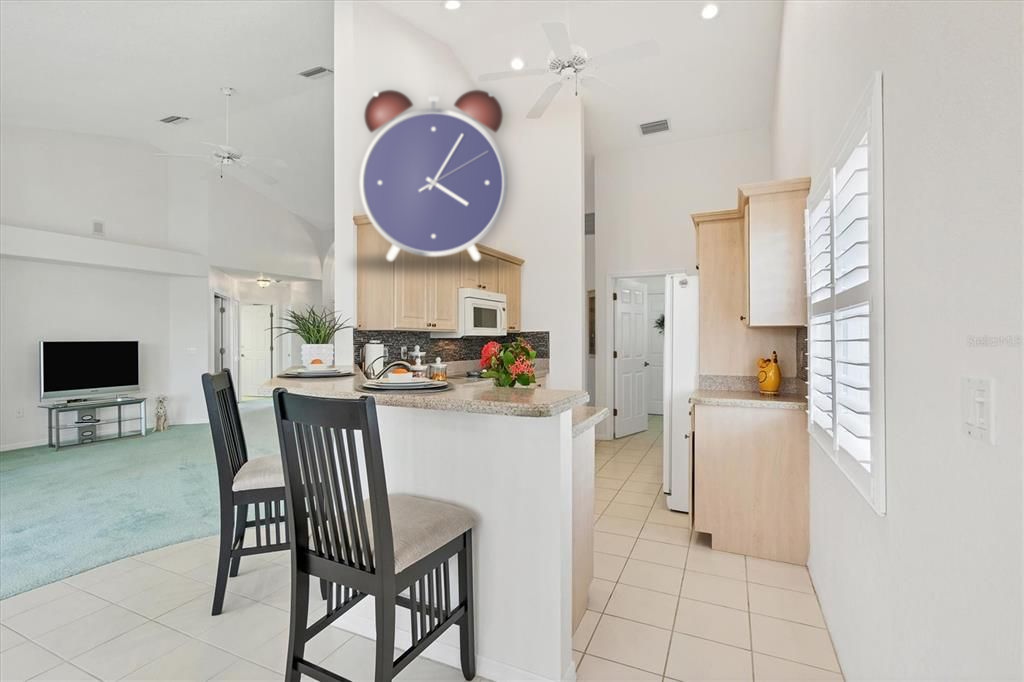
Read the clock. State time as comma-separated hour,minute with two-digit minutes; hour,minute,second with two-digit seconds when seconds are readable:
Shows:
4,05,10
